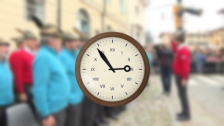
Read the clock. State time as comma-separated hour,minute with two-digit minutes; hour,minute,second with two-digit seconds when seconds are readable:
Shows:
2,54
